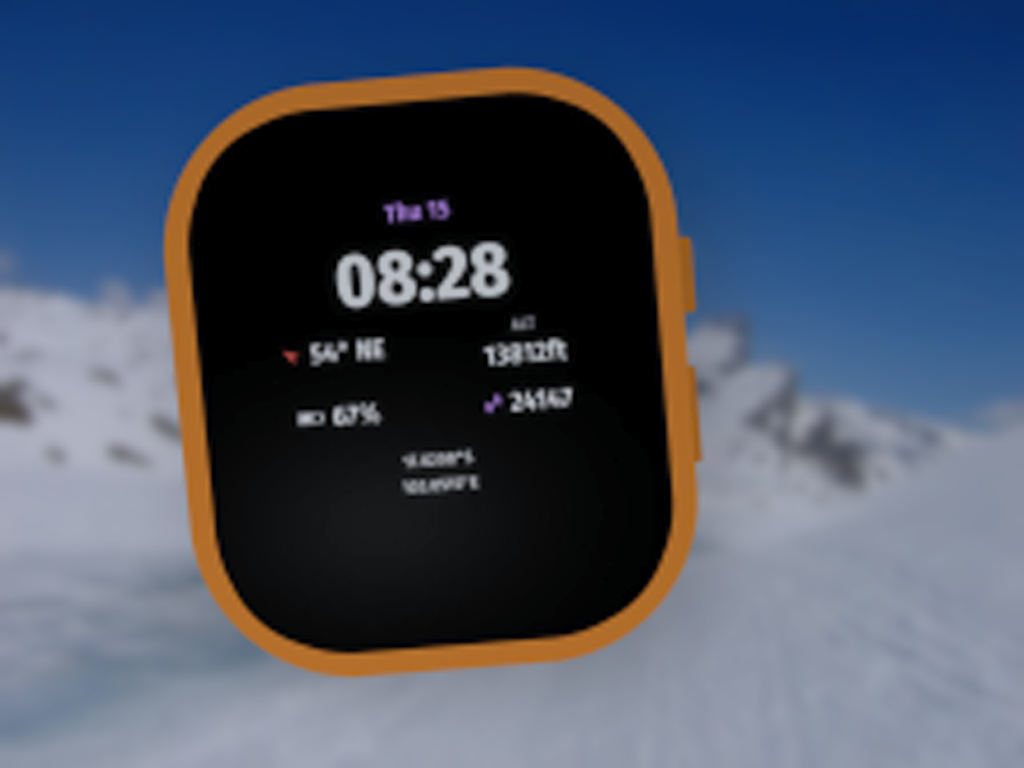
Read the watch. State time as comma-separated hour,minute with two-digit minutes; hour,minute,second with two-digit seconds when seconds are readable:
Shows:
8,28
